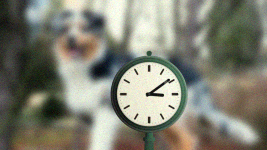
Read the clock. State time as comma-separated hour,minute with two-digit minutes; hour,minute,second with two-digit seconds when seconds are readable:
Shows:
3,09
